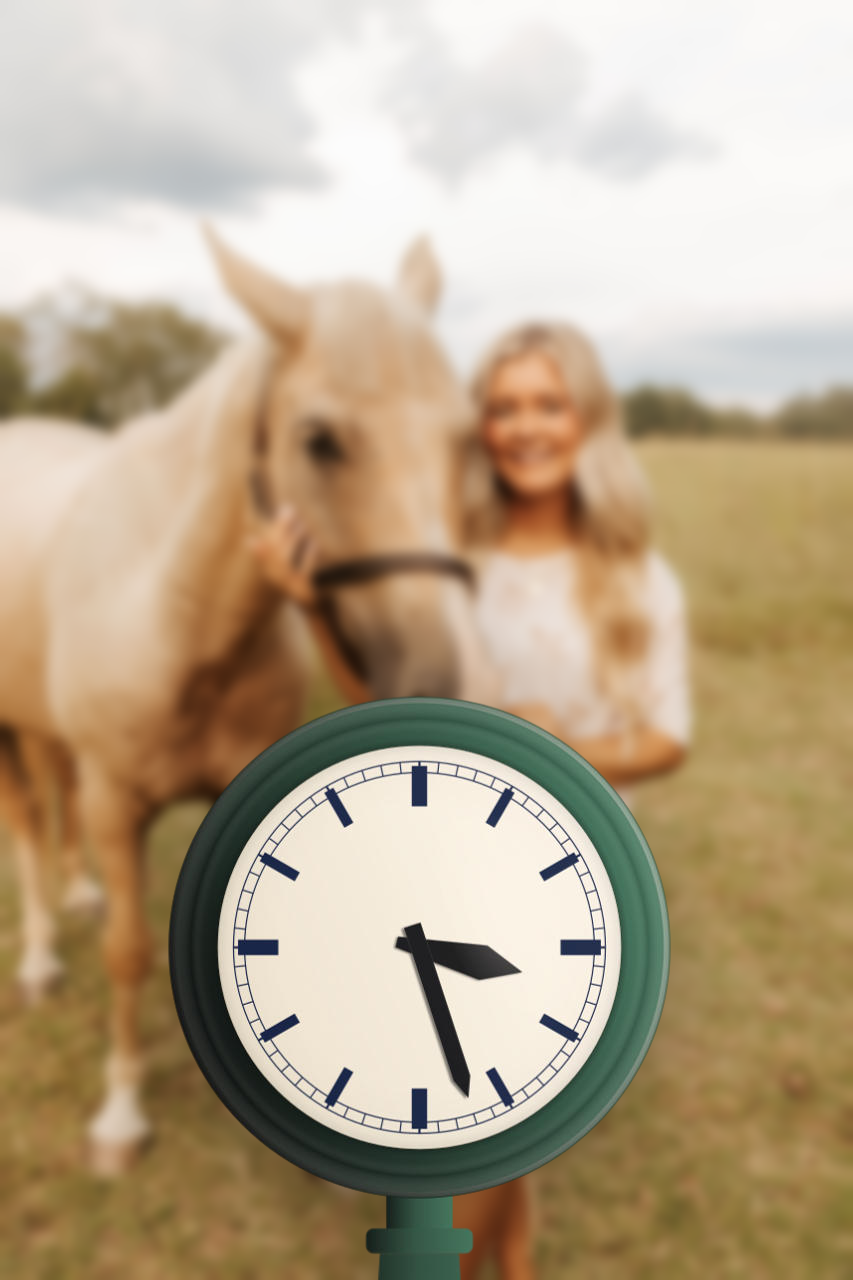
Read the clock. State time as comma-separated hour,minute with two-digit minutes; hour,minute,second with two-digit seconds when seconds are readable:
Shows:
3,27
